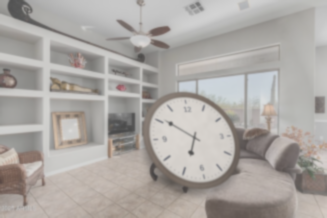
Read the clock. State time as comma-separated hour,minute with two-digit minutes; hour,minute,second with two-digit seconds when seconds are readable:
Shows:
6,51
